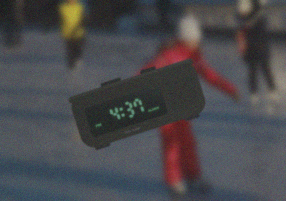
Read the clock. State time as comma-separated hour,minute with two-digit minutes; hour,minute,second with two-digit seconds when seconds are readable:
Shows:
4,37
